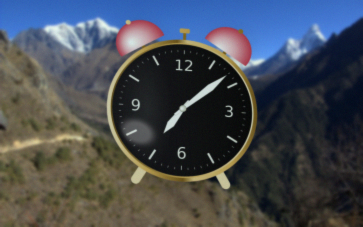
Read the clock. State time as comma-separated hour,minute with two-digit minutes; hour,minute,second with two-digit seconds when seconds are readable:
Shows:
7,08
